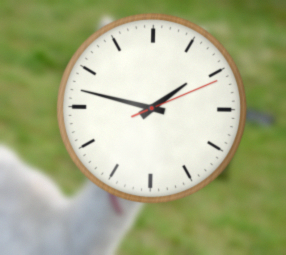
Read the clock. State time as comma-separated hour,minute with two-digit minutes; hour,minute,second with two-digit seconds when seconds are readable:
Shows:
1,47,11
